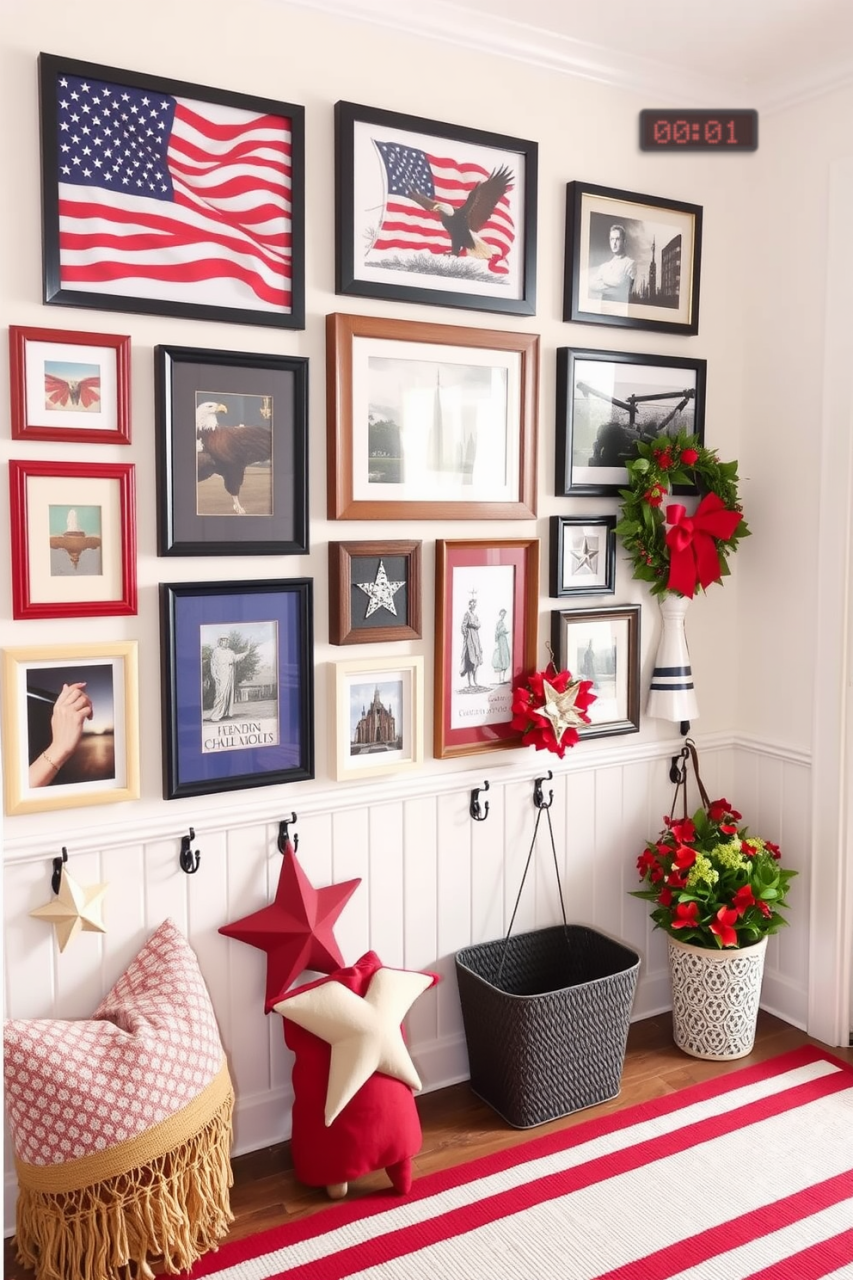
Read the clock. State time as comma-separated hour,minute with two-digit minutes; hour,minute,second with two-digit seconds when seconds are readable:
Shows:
0,01
